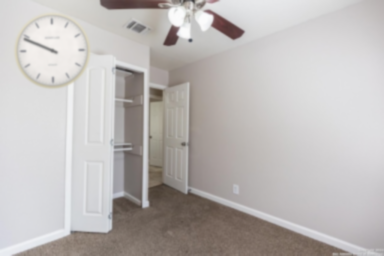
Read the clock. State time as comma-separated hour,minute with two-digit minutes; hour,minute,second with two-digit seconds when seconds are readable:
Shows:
9,49
